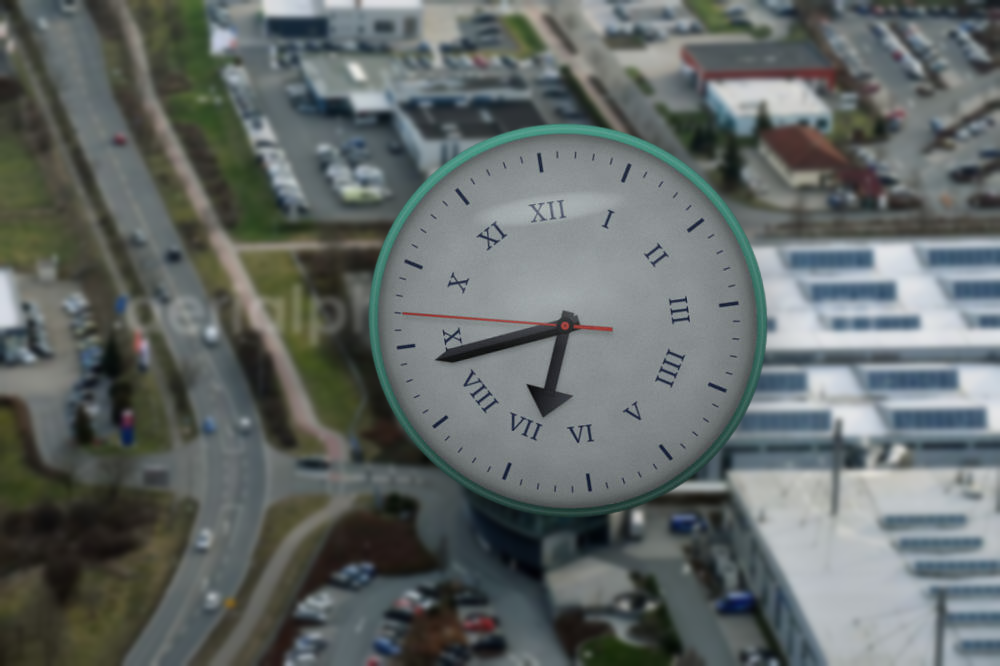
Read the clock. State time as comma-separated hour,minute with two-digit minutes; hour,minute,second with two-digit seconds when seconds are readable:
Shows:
6,43,47
